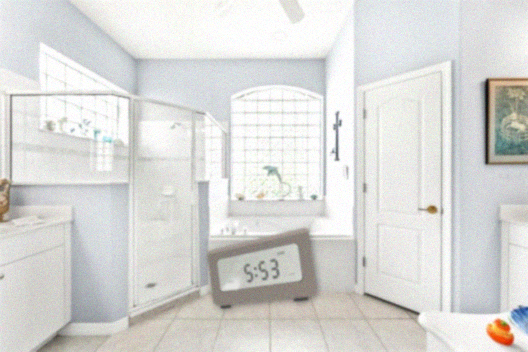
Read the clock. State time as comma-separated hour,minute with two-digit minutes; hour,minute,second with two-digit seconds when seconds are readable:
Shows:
5,53
